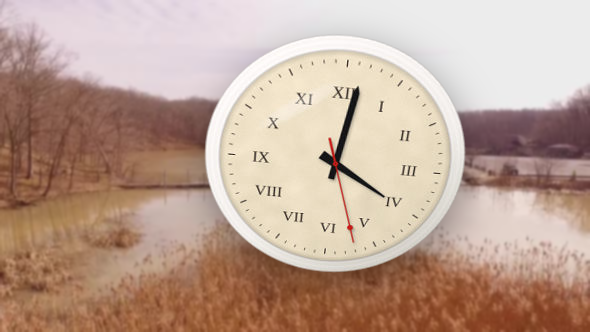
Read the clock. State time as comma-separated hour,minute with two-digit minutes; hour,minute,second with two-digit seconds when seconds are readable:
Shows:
4,01,27
